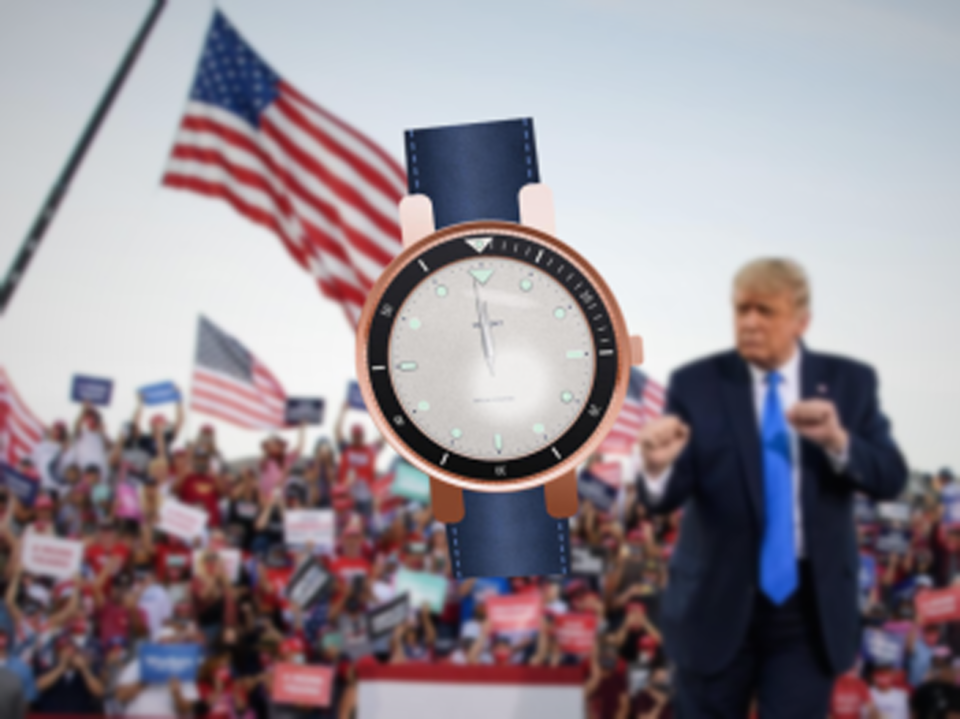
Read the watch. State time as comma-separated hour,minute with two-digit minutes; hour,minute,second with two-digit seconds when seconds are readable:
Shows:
11,59
